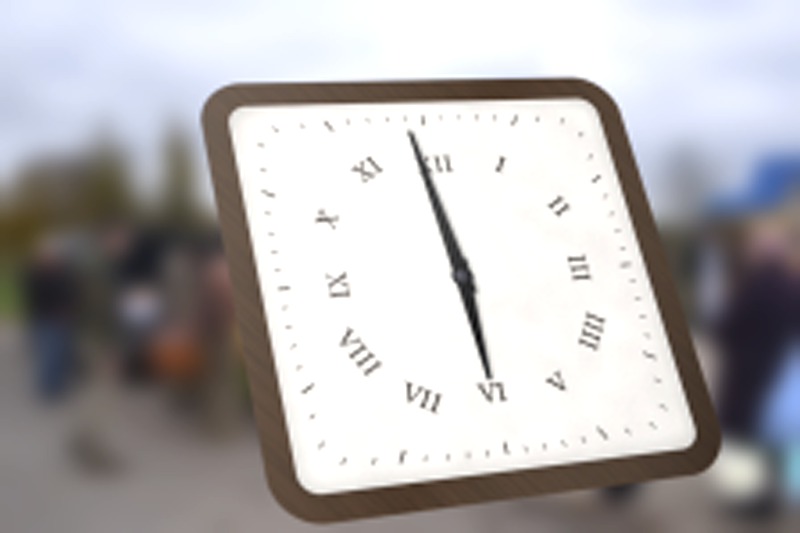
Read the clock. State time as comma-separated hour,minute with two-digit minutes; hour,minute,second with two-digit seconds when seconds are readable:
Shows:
5,59
